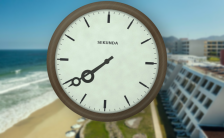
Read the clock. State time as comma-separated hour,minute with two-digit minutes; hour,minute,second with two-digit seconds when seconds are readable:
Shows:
7,39
